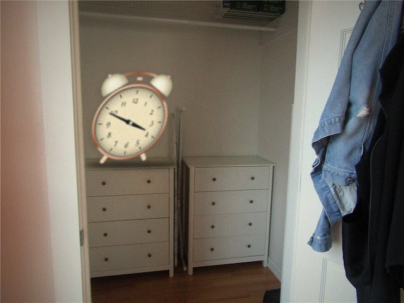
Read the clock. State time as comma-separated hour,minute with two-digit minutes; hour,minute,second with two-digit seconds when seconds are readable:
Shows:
3,49
